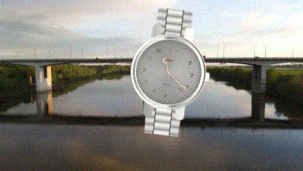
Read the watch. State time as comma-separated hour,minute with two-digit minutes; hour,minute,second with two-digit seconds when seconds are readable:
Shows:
11,22
